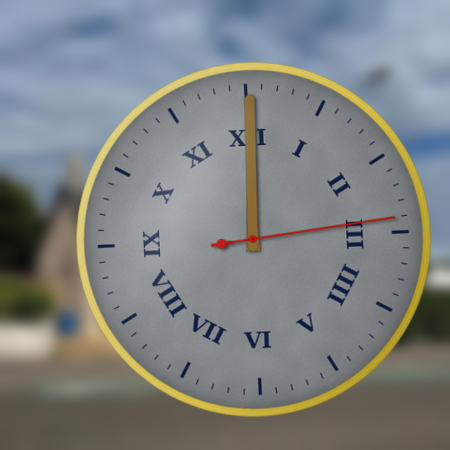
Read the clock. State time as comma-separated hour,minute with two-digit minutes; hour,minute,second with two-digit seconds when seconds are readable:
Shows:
12,00,14
